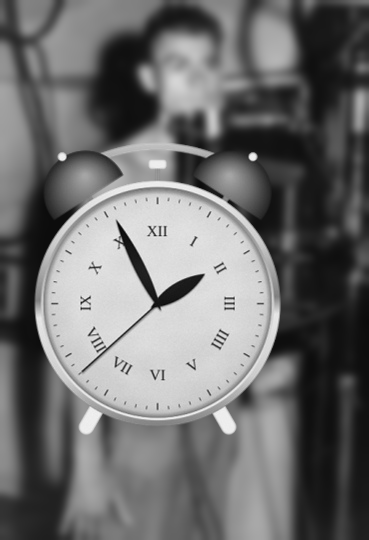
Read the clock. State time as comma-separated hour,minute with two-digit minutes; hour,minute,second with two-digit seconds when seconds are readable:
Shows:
1,55,38
